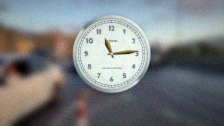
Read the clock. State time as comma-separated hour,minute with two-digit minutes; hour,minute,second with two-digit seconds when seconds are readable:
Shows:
11,14
